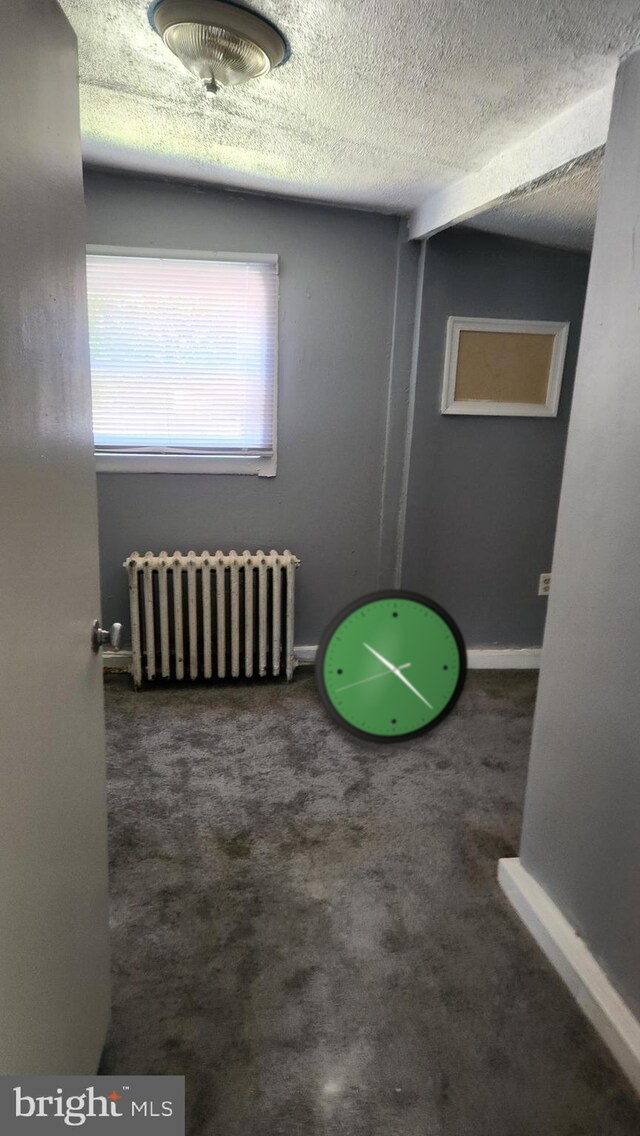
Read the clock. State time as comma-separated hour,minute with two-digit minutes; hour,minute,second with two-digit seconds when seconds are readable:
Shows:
10,22,42
